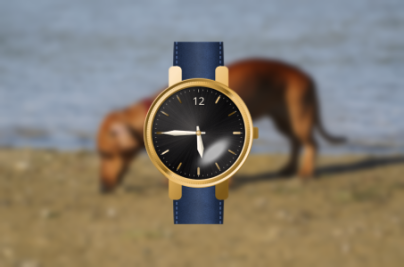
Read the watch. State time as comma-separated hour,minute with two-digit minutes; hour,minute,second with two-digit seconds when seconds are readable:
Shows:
5,45
